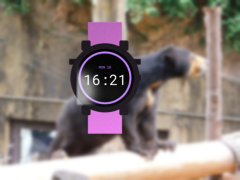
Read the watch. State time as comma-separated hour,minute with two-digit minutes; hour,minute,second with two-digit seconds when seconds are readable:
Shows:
16,21
